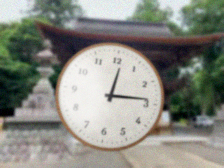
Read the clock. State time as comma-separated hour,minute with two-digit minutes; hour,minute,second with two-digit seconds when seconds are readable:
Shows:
12,14
